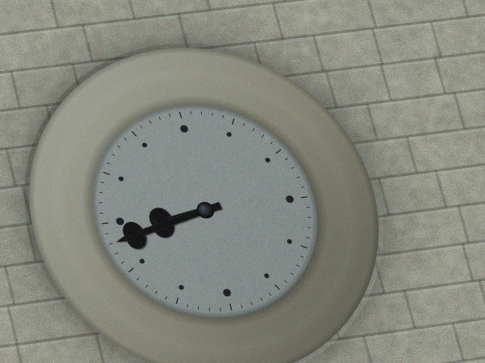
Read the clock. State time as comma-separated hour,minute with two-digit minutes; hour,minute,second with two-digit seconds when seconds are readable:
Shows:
8,43
